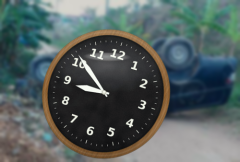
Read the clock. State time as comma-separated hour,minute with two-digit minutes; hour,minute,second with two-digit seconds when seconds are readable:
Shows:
8,51
